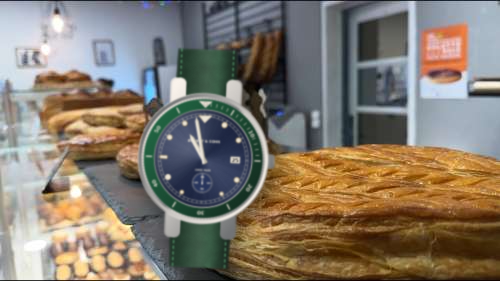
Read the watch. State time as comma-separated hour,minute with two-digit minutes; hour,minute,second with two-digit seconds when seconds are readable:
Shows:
10,58
